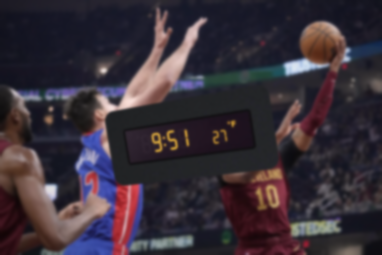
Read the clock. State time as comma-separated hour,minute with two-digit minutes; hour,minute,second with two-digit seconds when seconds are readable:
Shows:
9,51
